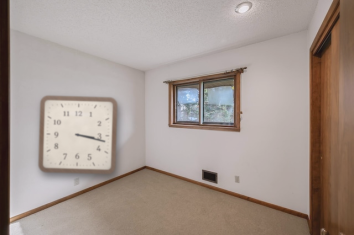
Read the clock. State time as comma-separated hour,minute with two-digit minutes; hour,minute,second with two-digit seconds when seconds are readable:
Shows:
3,17
